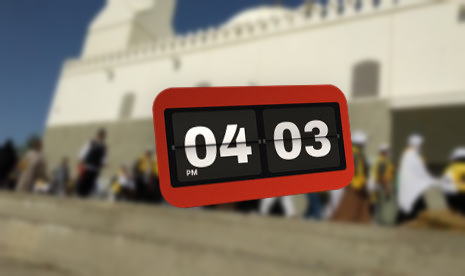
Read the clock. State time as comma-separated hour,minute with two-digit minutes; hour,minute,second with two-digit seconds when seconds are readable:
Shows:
4,03
